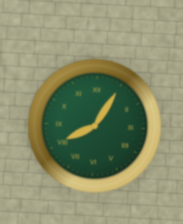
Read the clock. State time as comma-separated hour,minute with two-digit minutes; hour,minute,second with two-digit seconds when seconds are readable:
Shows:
8,05
